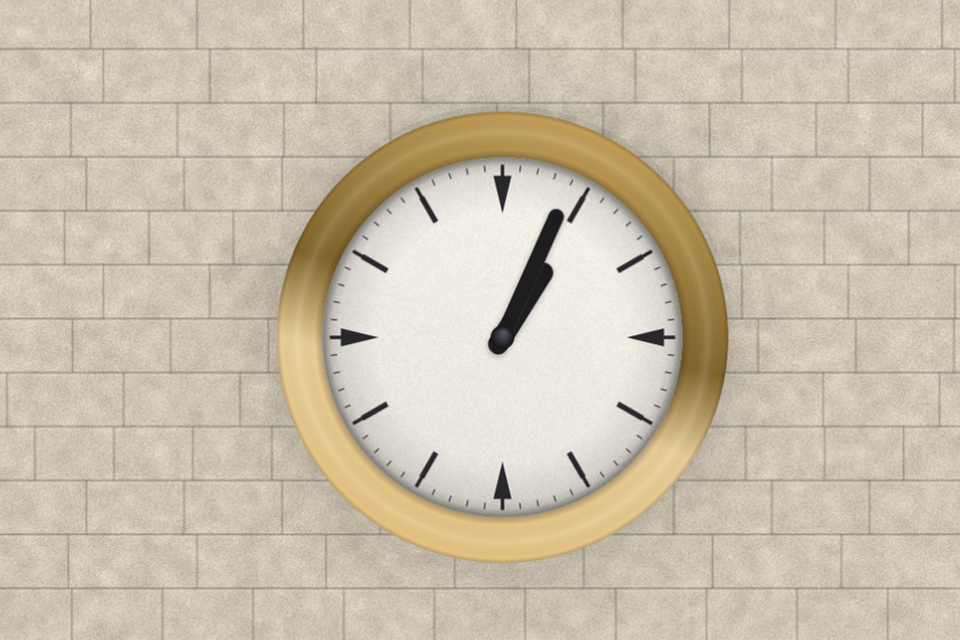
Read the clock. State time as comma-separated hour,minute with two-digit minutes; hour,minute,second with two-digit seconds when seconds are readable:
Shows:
1,04
